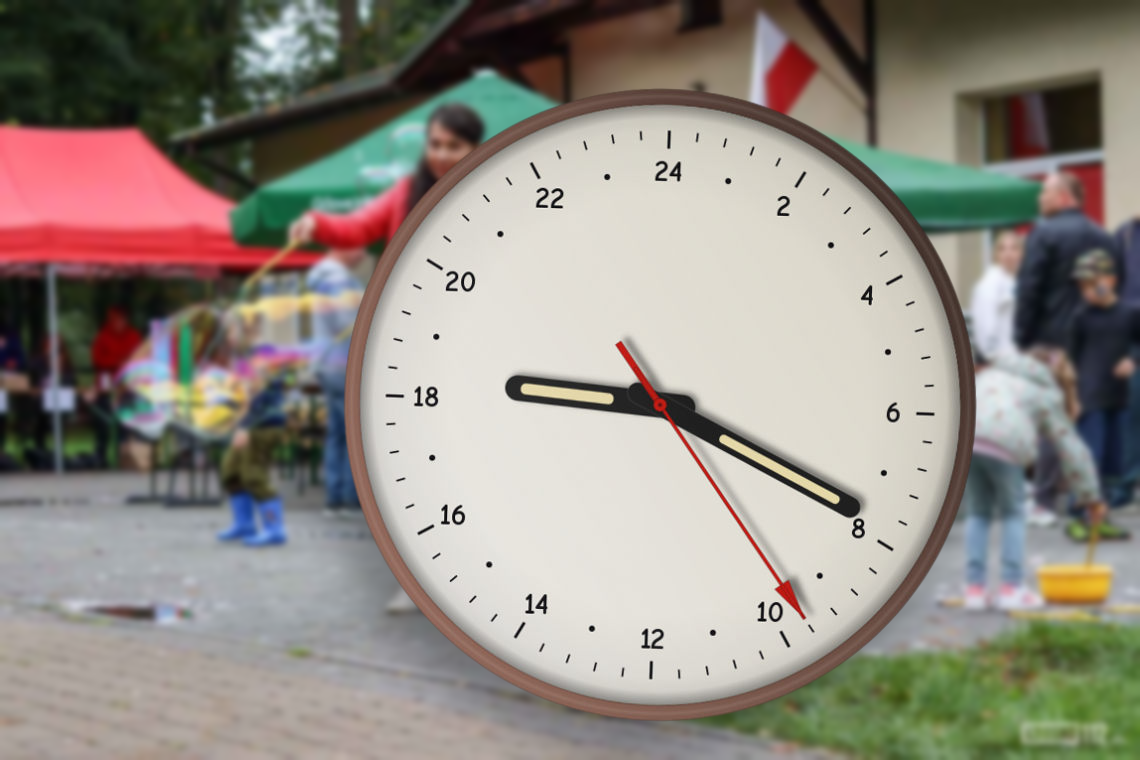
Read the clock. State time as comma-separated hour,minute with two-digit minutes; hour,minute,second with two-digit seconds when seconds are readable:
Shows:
18,19,24
